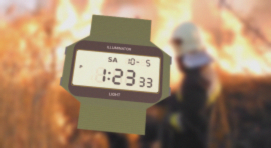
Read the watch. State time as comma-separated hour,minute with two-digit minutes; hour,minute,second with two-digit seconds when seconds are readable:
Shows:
1,23,33
